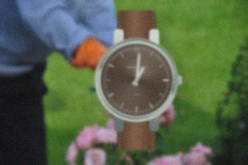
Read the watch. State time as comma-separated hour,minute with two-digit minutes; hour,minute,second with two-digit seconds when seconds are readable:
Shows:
1,01
